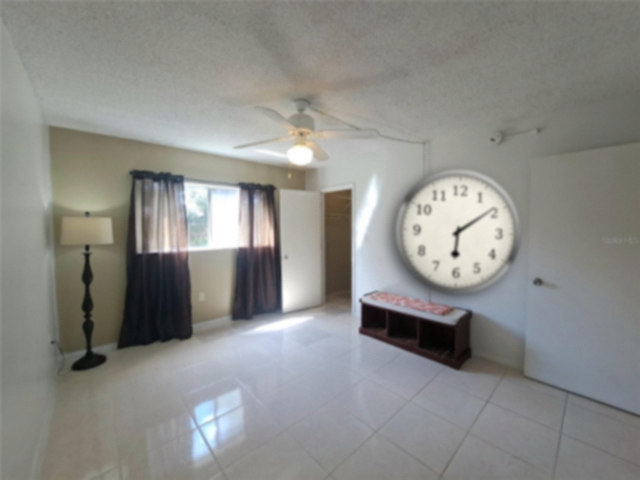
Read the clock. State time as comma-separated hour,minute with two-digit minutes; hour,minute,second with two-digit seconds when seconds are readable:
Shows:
6,09
